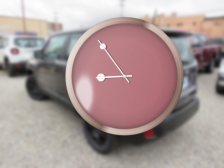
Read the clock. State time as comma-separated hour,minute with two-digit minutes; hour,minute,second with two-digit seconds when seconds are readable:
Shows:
8,54
